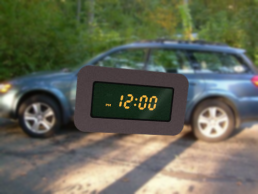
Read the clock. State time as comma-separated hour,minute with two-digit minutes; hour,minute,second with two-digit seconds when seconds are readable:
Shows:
12,00
